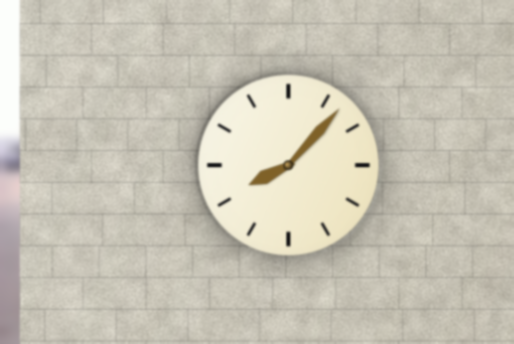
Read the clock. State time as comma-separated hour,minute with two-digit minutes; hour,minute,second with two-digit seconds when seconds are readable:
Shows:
8,07
